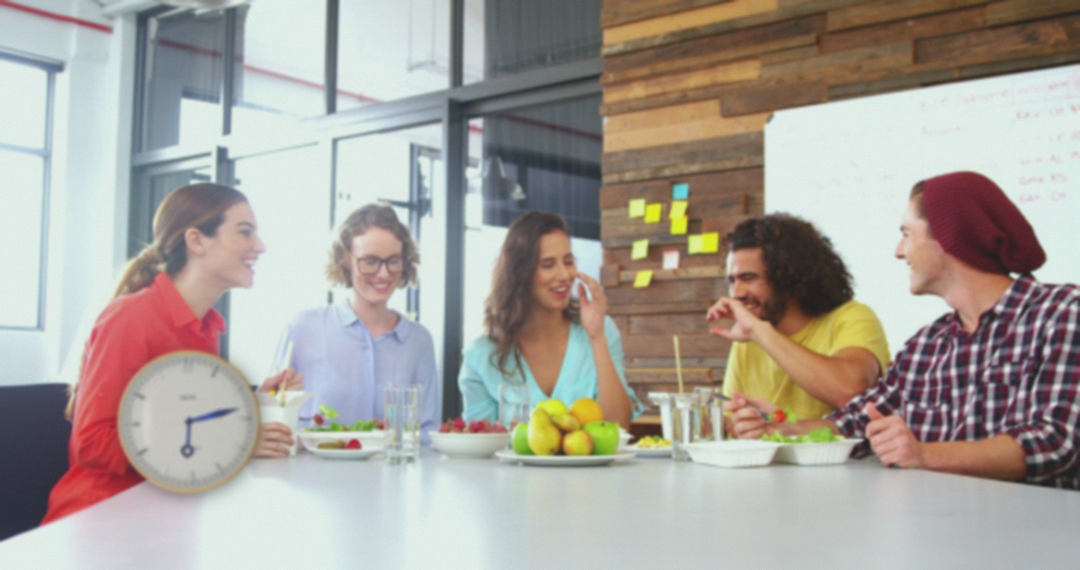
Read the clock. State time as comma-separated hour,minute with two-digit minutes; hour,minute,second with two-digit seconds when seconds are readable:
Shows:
6,13
